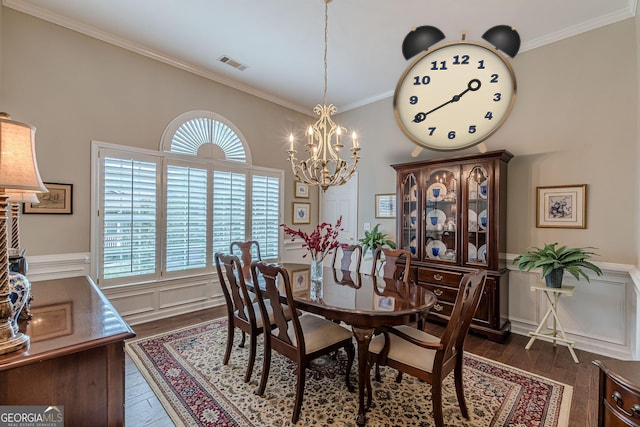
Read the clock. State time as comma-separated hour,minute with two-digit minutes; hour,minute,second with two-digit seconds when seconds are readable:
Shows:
1,40
